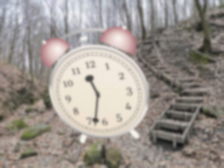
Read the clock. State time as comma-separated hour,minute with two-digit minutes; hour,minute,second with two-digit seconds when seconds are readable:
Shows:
11,33
